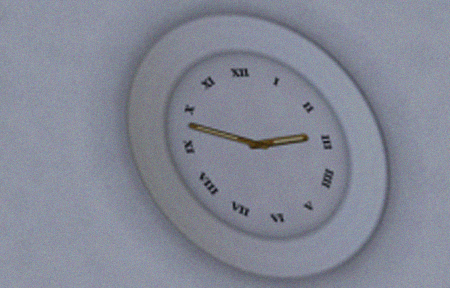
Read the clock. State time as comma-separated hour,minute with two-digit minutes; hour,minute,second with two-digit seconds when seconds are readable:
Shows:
2,48
